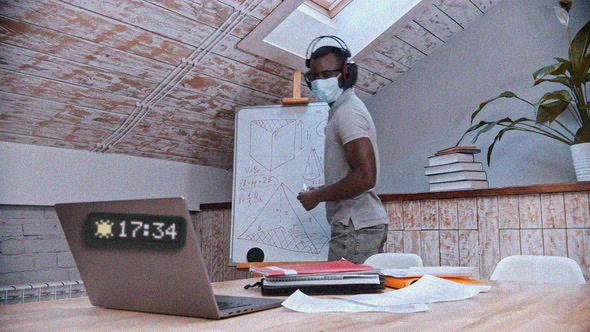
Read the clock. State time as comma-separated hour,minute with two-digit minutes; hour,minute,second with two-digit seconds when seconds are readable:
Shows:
17,34
